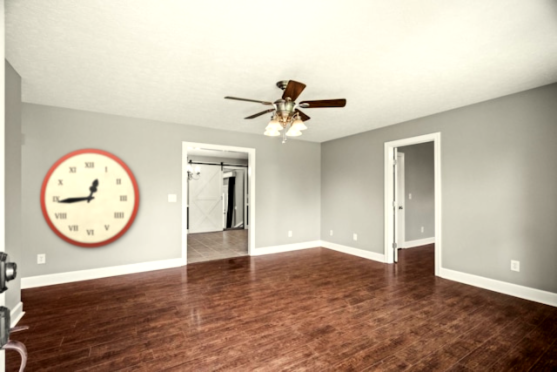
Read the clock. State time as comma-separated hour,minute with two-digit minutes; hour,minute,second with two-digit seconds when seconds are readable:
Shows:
12,44
